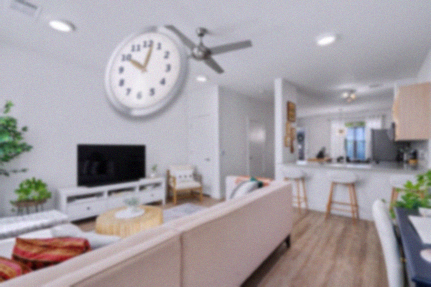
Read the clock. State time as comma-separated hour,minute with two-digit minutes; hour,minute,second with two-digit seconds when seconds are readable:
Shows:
10,02
